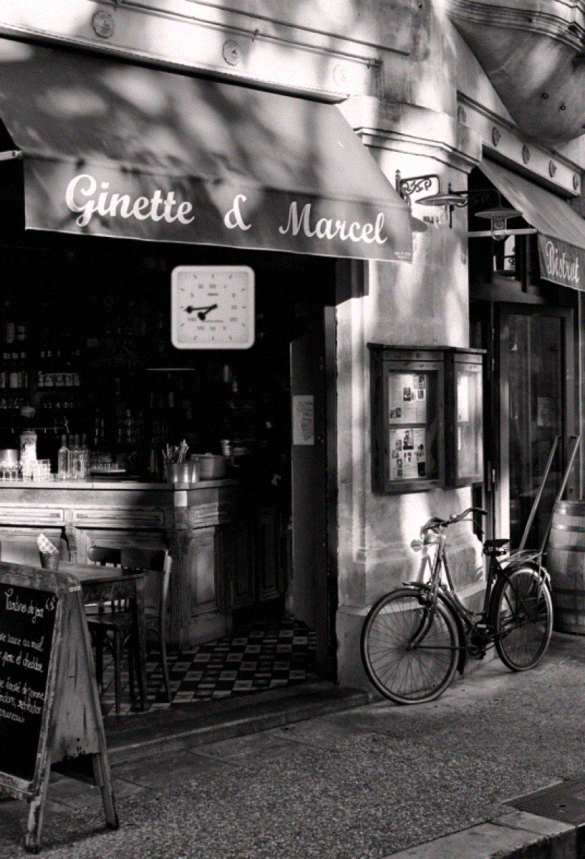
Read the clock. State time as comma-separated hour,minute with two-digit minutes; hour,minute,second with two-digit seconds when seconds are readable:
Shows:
7,44
